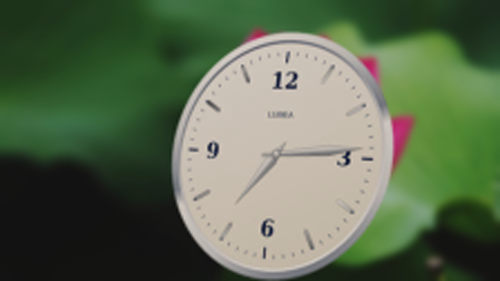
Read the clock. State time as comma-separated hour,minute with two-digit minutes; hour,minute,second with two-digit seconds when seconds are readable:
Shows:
7,14
